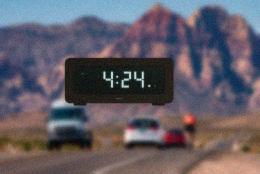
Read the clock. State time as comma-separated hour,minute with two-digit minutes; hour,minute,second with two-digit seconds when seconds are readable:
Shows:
4,24
